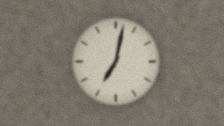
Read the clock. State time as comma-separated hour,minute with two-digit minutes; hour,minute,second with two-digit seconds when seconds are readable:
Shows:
7,02
